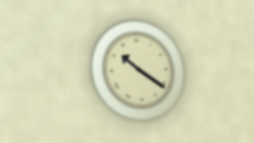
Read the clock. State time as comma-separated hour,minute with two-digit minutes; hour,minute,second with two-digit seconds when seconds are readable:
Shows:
10,21
